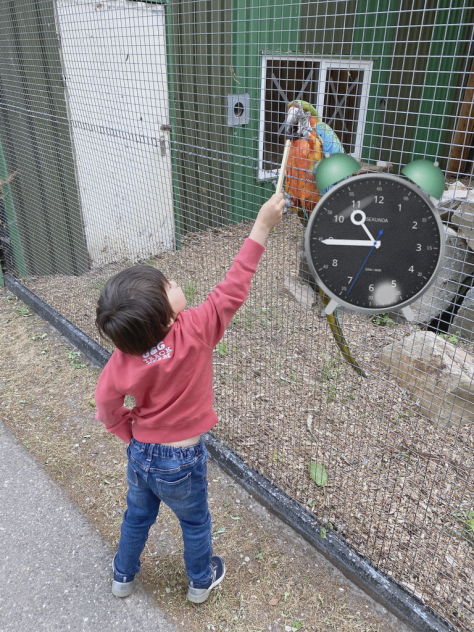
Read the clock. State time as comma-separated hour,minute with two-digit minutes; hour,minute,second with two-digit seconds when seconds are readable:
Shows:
10,44,34
